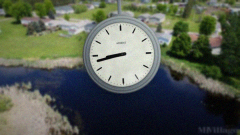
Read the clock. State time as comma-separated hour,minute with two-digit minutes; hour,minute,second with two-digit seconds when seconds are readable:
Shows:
8,43
